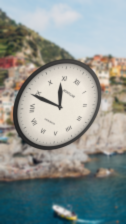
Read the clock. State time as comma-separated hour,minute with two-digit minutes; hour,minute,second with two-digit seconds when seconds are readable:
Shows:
10,44
